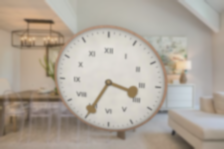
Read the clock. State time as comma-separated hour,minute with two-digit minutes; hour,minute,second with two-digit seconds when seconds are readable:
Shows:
3,35
